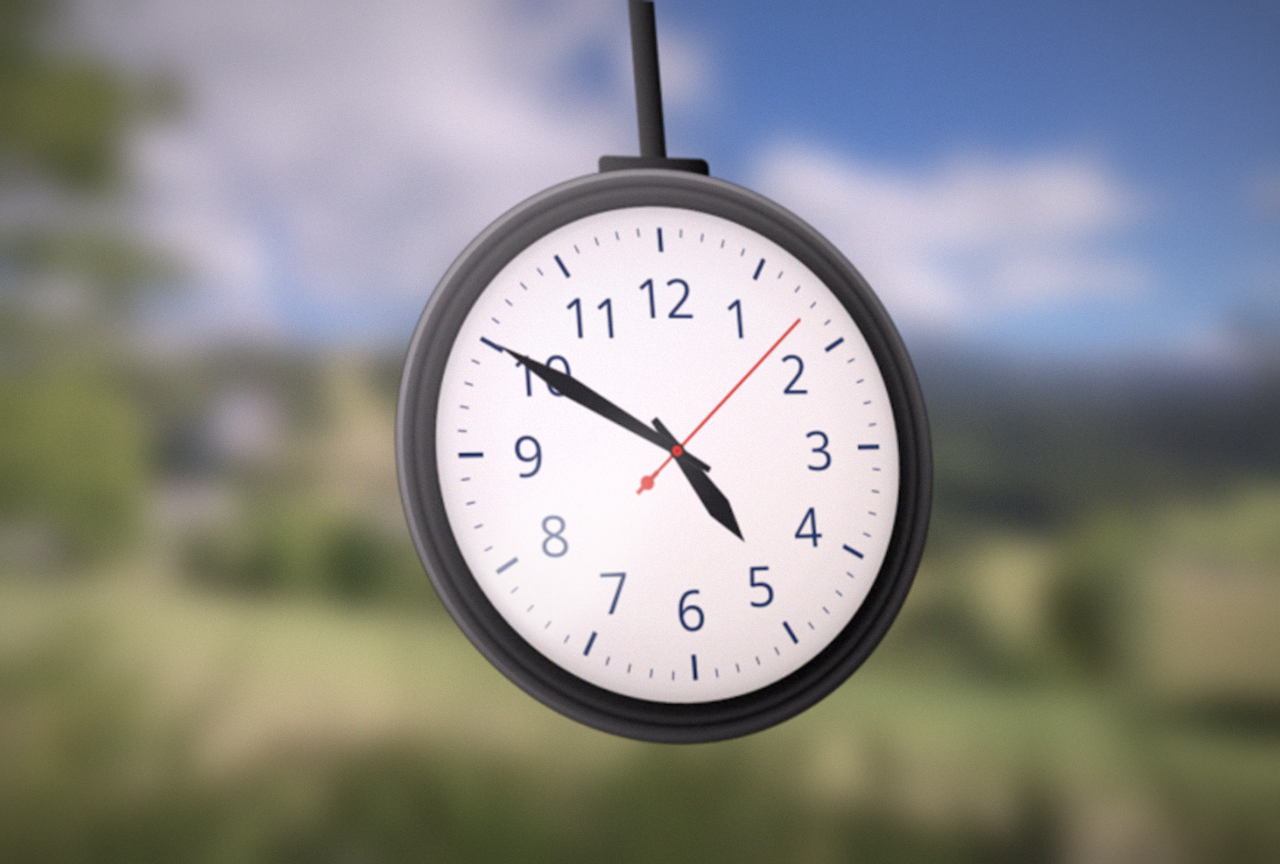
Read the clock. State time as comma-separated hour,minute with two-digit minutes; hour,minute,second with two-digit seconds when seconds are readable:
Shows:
4,50,08
